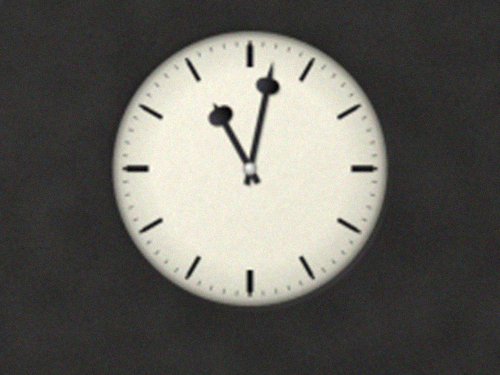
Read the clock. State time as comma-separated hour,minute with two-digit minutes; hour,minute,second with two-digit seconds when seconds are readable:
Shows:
11,02
